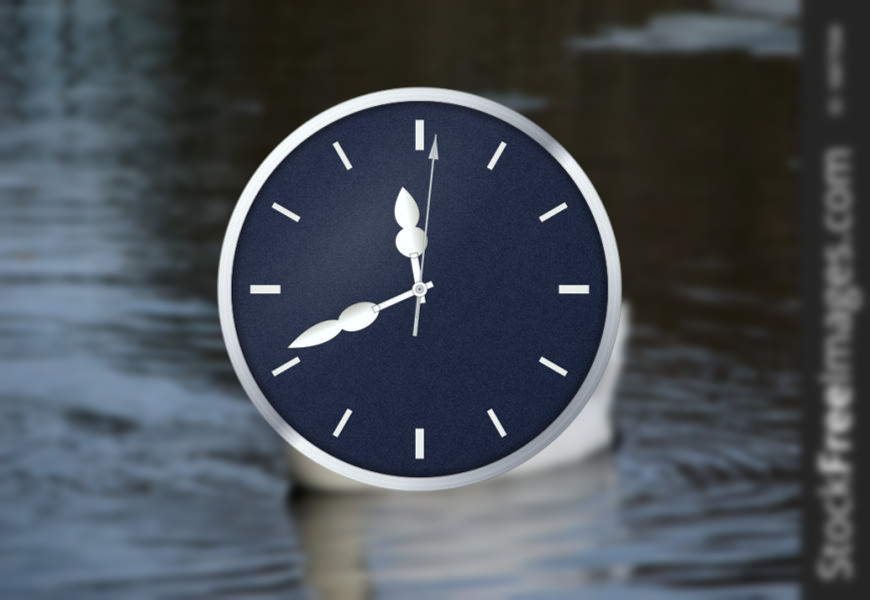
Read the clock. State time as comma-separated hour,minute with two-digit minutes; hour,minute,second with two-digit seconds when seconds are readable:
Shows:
11,41,01
